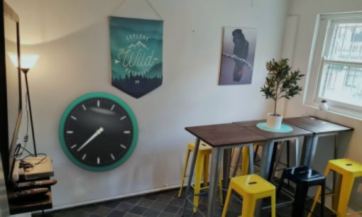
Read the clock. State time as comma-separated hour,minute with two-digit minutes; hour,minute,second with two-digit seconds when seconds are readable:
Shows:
7,38
